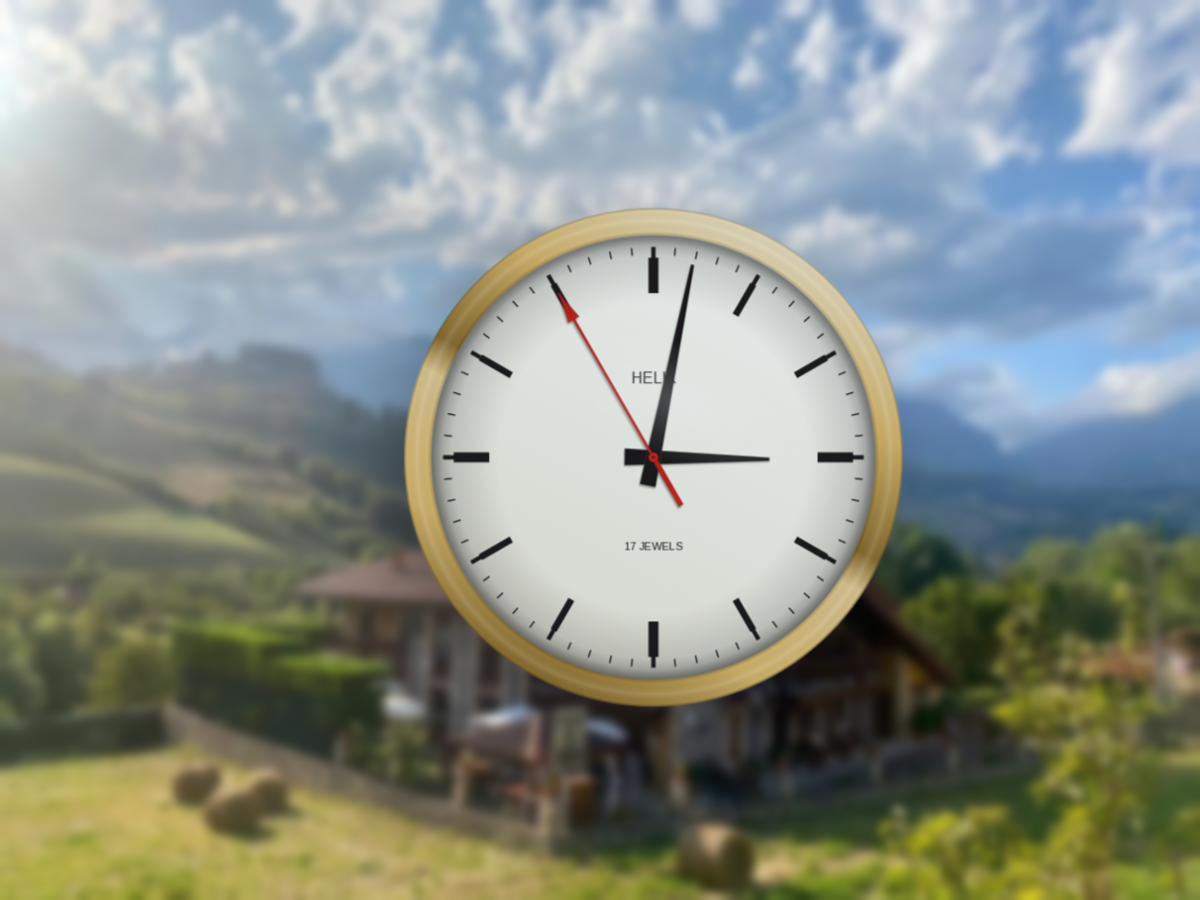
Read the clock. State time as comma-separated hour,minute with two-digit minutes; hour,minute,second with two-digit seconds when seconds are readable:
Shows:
3,01,55
